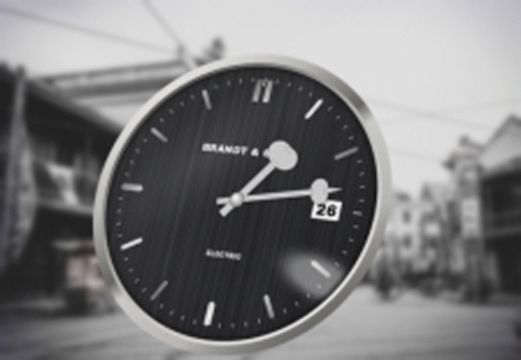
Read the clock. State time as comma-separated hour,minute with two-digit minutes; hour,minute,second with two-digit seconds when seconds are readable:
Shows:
1,13
